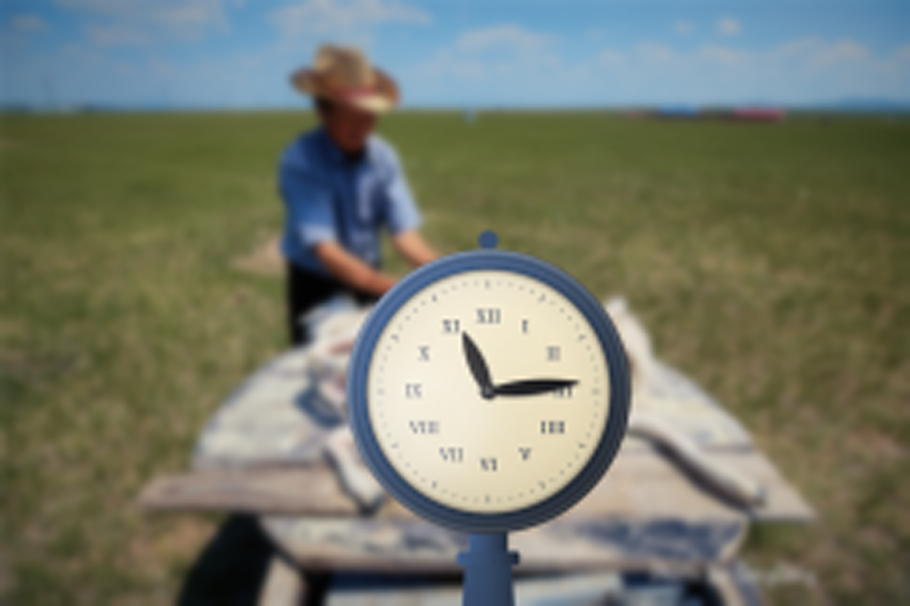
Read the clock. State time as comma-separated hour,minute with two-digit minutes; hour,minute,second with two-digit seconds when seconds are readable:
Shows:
11,14
